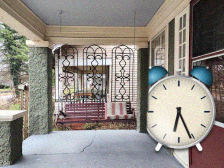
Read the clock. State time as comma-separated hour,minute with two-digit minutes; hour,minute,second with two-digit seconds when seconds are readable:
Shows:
6,26
